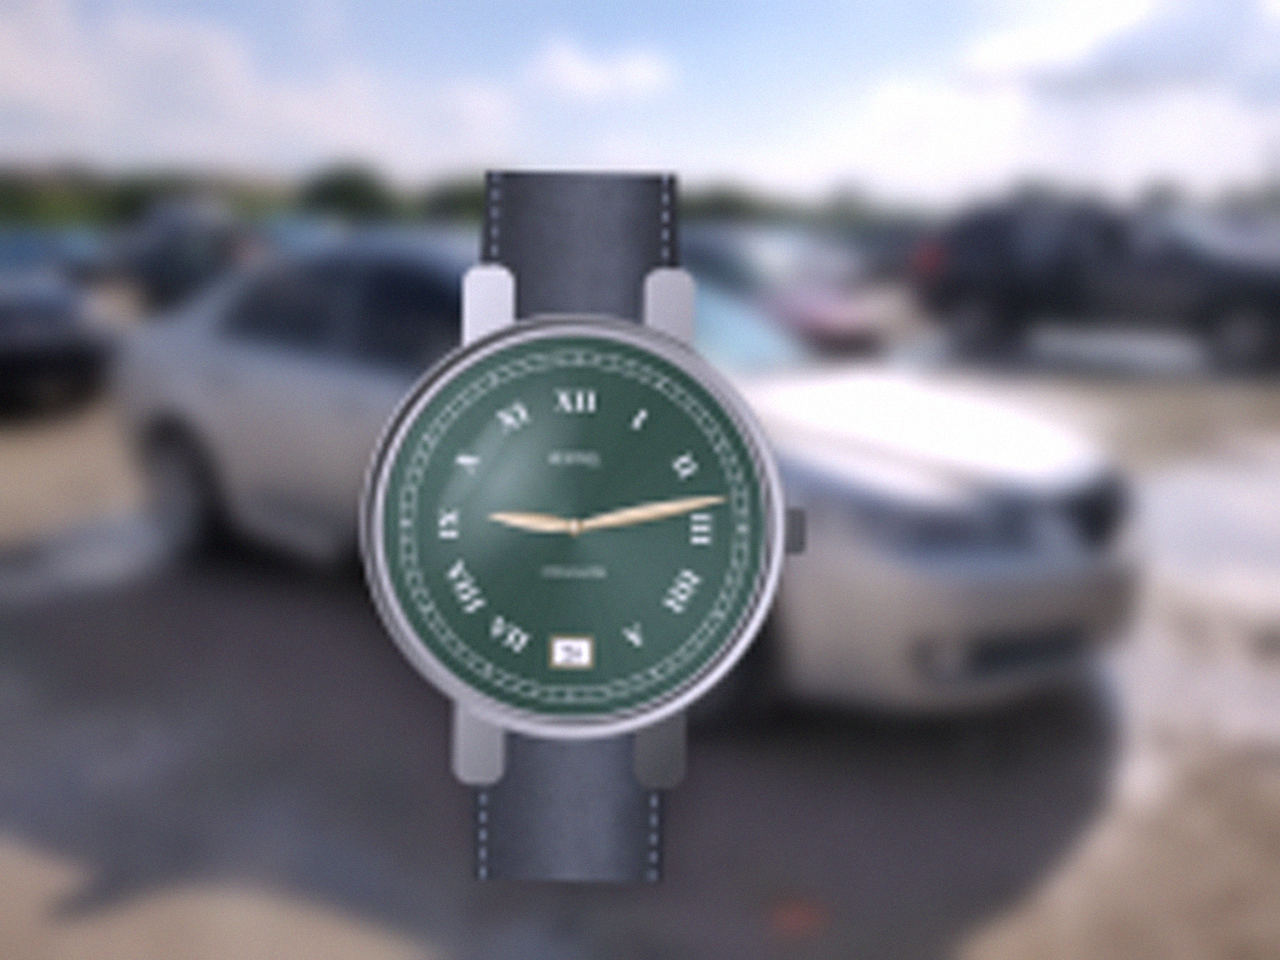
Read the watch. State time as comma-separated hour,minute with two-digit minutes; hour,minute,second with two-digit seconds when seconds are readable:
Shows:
9,13
